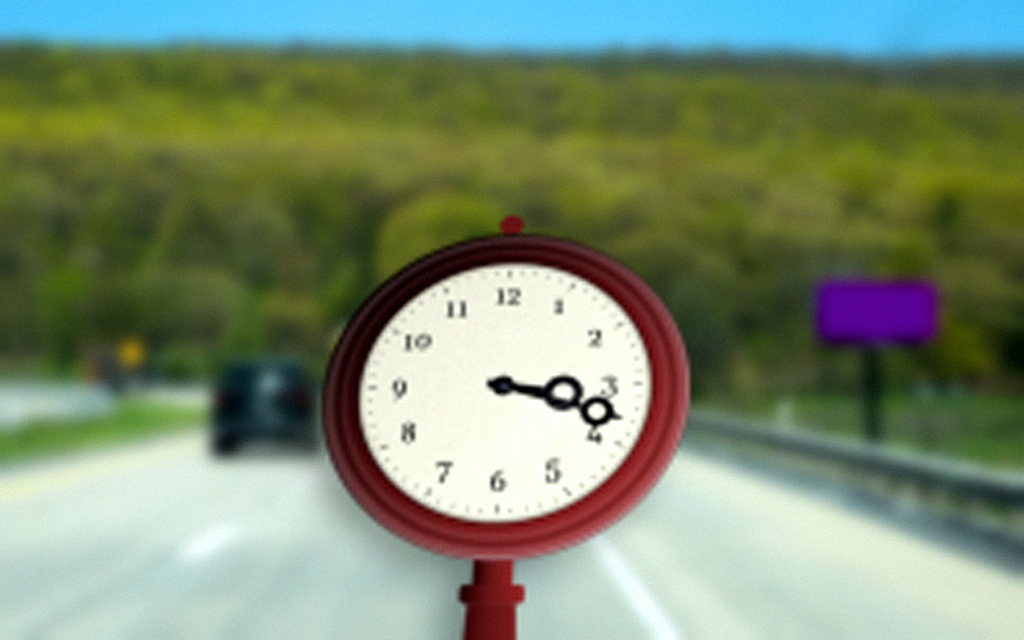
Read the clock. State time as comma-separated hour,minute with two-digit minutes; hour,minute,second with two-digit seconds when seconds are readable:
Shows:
3,18
